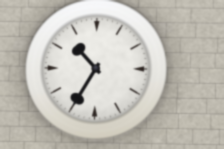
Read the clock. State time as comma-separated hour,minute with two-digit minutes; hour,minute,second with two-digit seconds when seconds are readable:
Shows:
10,35
